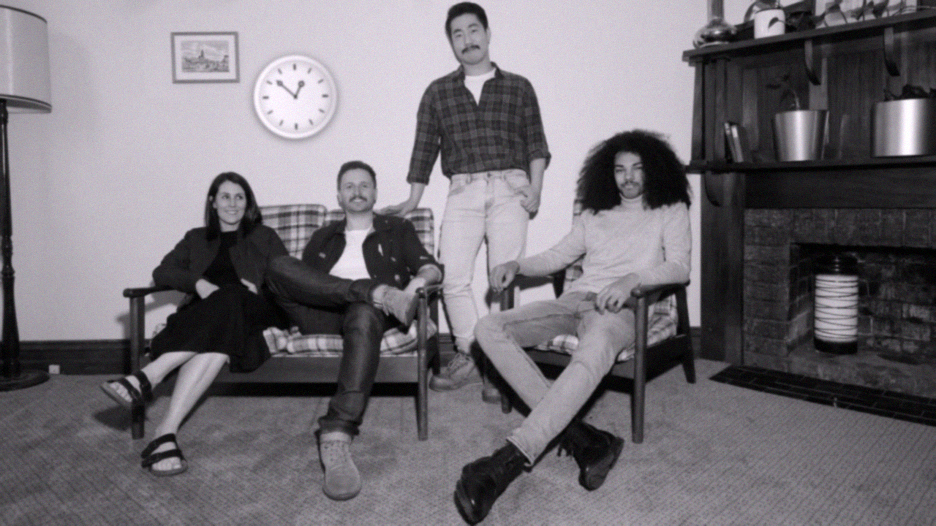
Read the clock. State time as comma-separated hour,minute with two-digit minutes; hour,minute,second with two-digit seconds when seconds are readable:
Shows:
12,52
